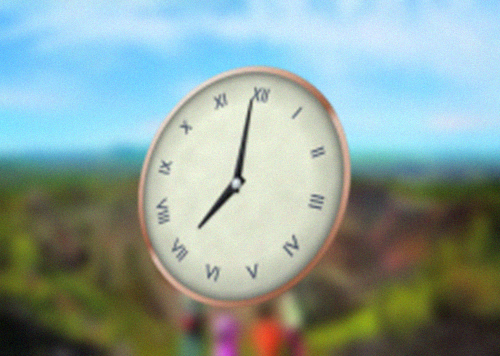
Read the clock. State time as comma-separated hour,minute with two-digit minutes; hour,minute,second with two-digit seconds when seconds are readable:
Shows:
6,59
